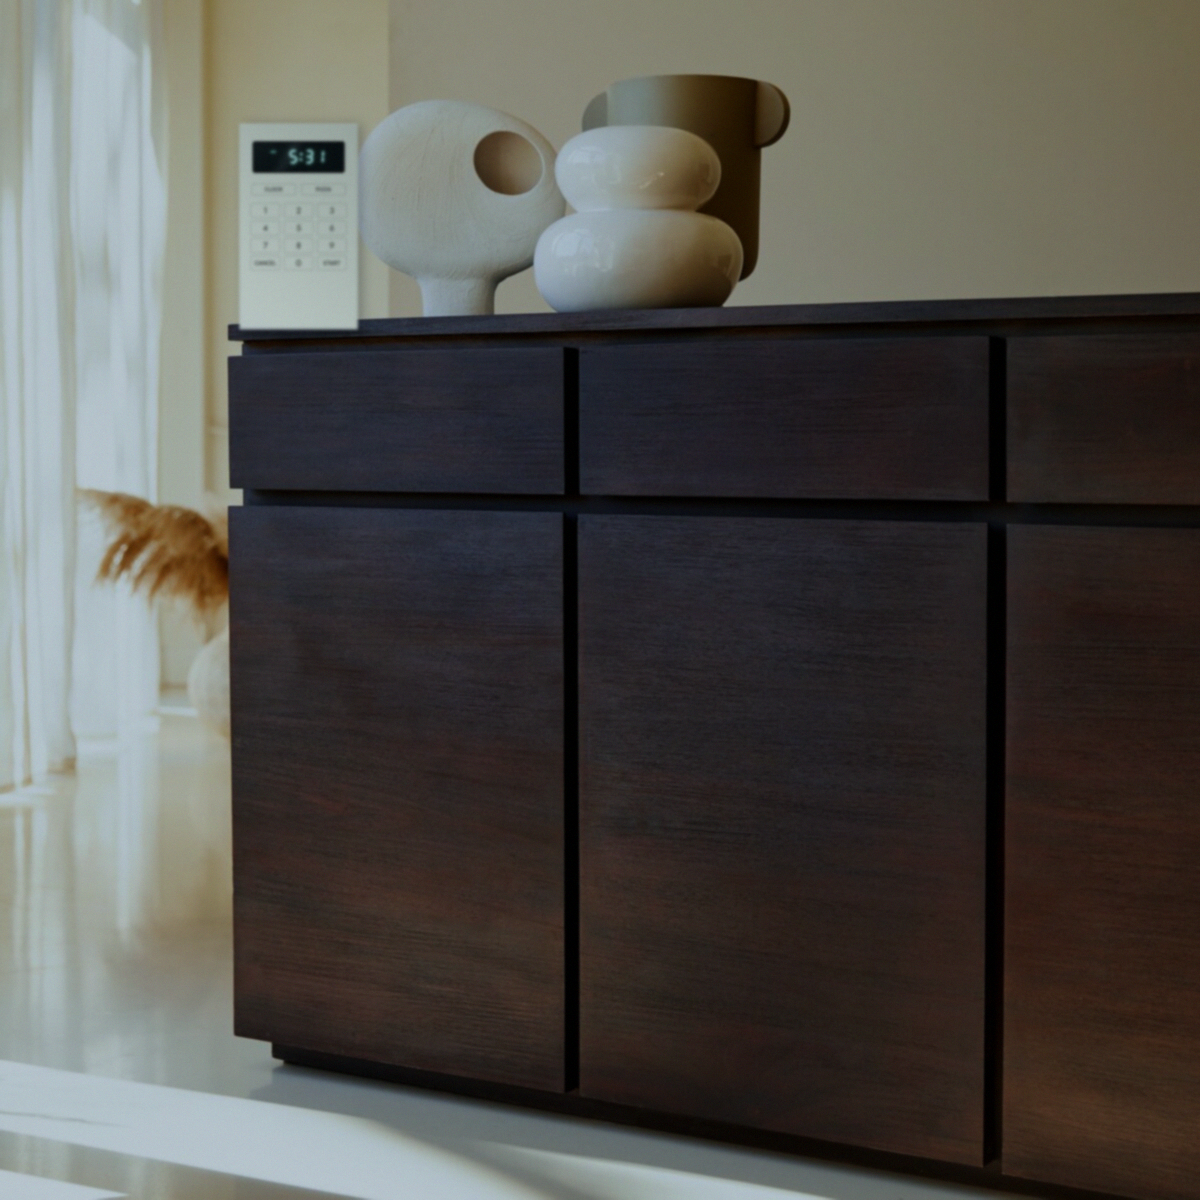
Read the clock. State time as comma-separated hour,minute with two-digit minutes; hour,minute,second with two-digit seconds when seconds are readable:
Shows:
5,31
